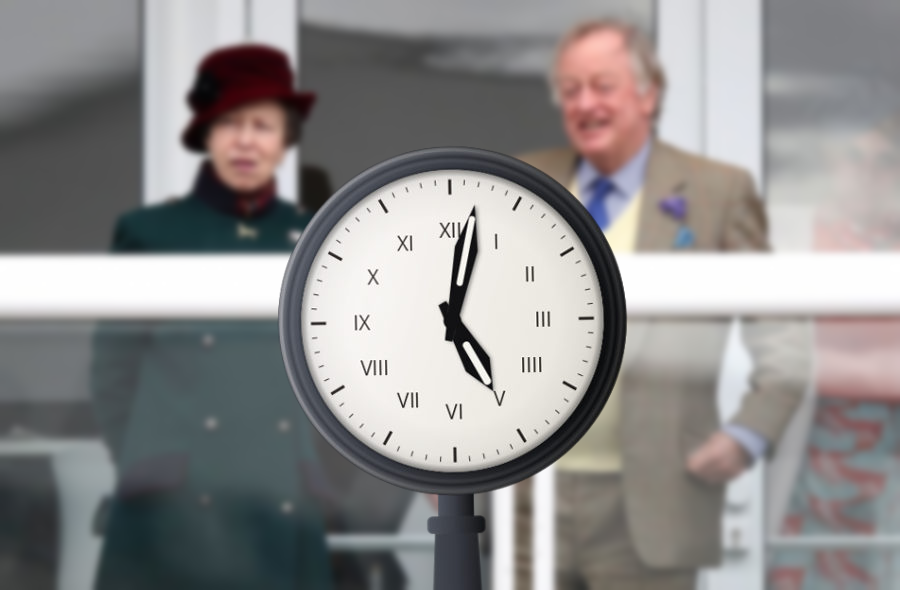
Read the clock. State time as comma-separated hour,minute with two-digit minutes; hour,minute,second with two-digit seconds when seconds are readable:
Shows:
5,02
